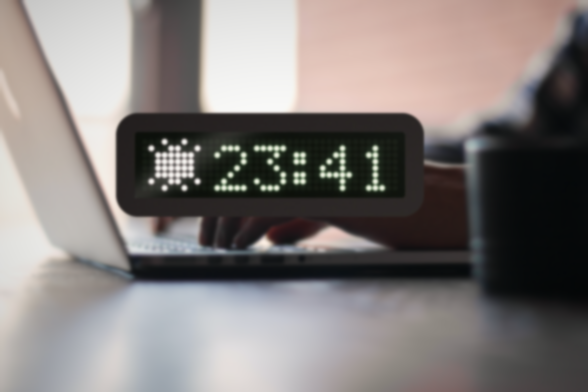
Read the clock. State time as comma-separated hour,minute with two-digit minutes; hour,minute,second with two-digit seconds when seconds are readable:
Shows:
23,41
